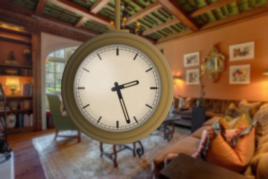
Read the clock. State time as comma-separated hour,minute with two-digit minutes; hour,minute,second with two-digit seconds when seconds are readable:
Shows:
2,27
